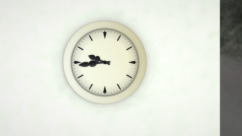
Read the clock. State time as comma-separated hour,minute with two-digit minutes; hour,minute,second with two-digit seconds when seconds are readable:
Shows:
9,44
